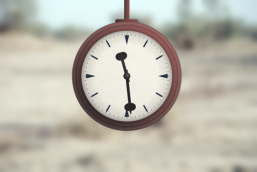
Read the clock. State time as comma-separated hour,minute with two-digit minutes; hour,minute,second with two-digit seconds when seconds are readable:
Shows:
11,29
